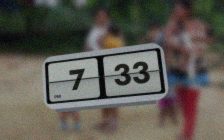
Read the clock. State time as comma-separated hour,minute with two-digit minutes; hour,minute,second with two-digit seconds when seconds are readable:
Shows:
7,33
